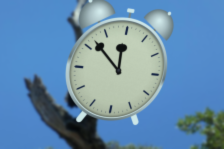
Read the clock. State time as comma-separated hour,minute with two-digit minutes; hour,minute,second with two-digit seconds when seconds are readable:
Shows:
11,52
